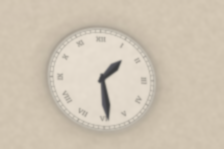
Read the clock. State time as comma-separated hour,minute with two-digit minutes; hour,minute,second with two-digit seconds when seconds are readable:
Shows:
1,29
